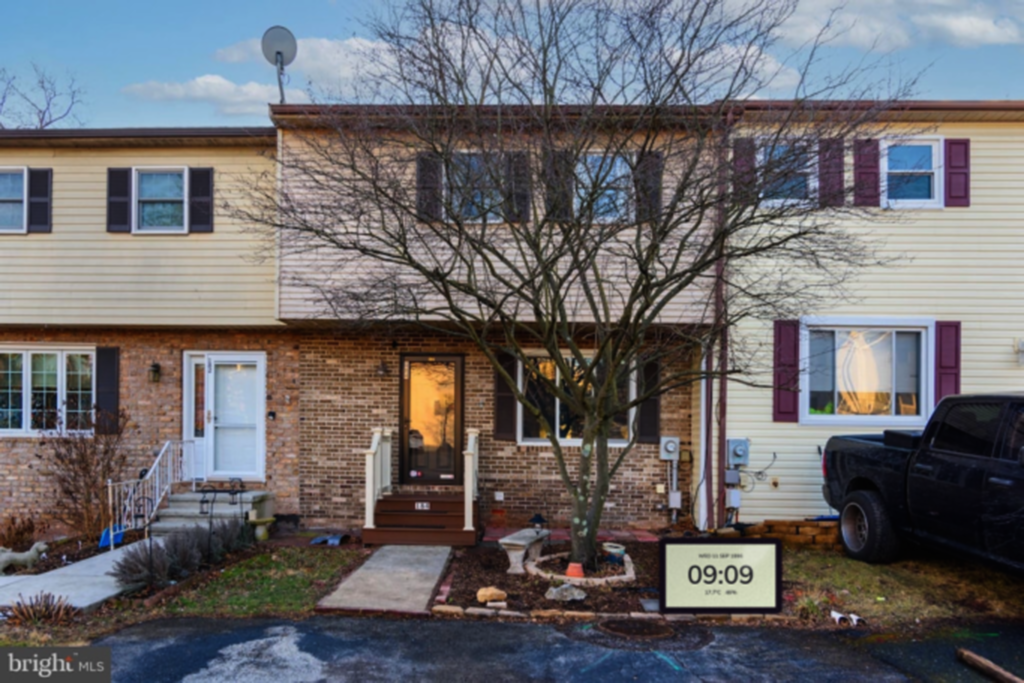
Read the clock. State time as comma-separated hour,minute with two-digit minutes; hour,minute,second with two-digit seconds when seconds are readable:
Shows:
9,09
